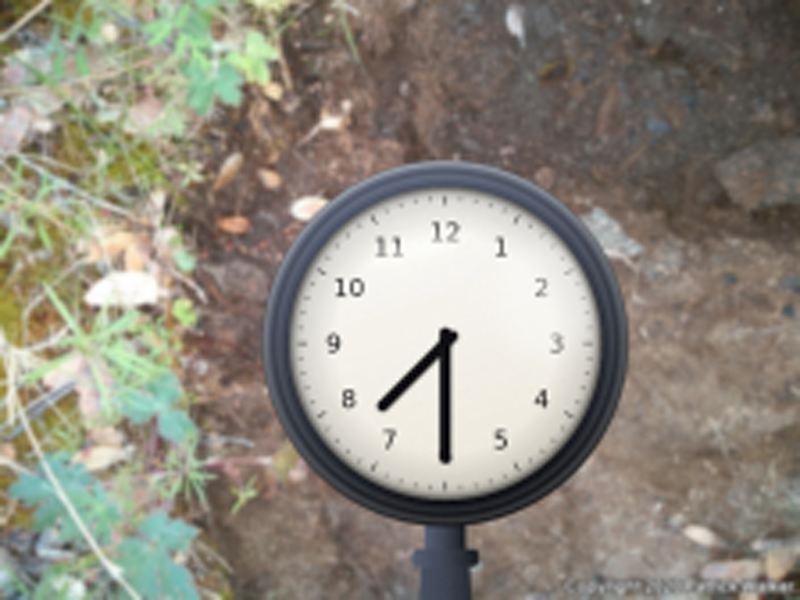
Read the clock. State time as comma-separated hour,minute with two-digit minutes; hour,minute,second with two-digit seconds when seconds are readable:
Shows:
7,30
